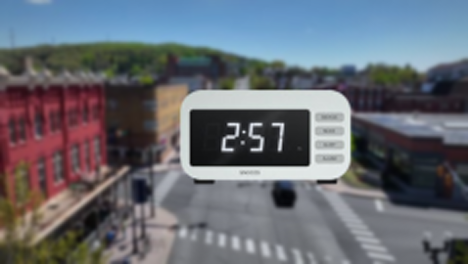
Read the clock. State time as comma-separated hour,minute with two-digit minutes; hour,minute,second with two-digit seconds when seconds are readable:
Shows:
2,57
